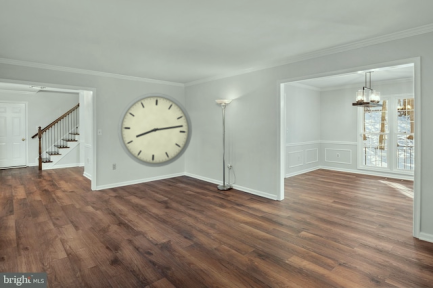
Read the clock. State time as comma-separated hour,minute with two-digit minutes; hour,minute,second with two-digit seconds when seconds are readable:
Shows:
8,13
